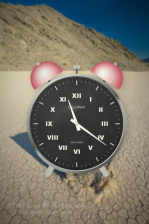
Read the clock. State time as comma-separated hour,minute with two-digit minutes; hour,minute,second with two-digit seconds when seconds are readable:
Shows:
11,21
